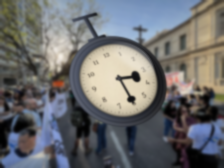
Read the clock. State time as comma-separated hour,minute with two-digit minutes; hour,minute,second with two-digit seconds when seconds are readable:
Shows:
3,30
